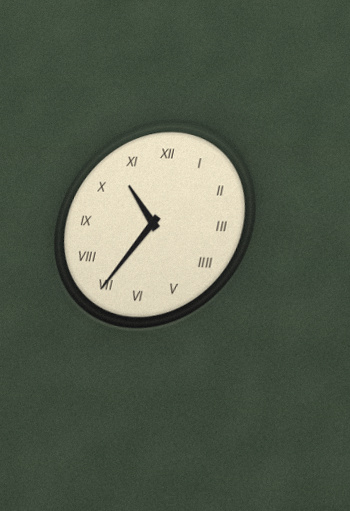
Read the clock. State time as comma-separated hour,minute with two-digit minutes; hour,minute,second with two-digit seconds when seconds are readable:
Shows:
10,35
